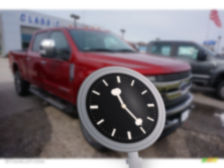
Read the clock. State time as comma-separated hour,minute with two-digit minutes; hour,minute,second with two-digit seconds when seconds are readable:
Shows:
11,24
